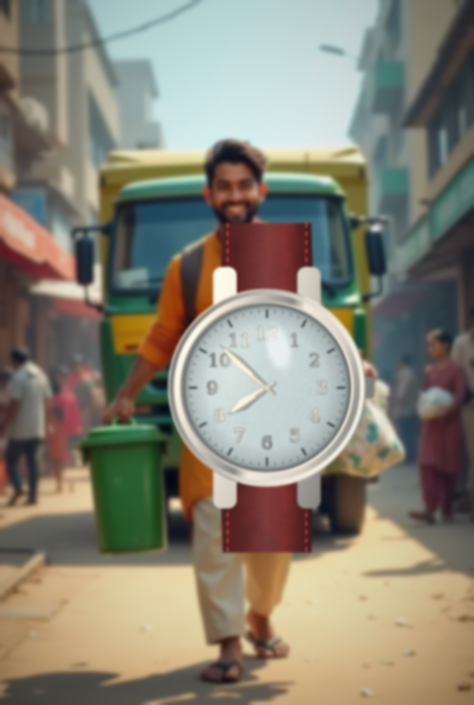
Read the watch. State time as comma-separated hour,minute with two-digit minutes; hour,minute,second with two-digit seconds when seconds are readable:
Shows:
7,52
